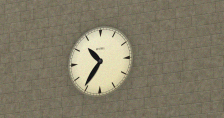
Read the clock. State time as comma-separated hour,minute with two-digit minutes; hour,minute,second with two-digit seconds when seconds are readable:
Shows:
10,36
